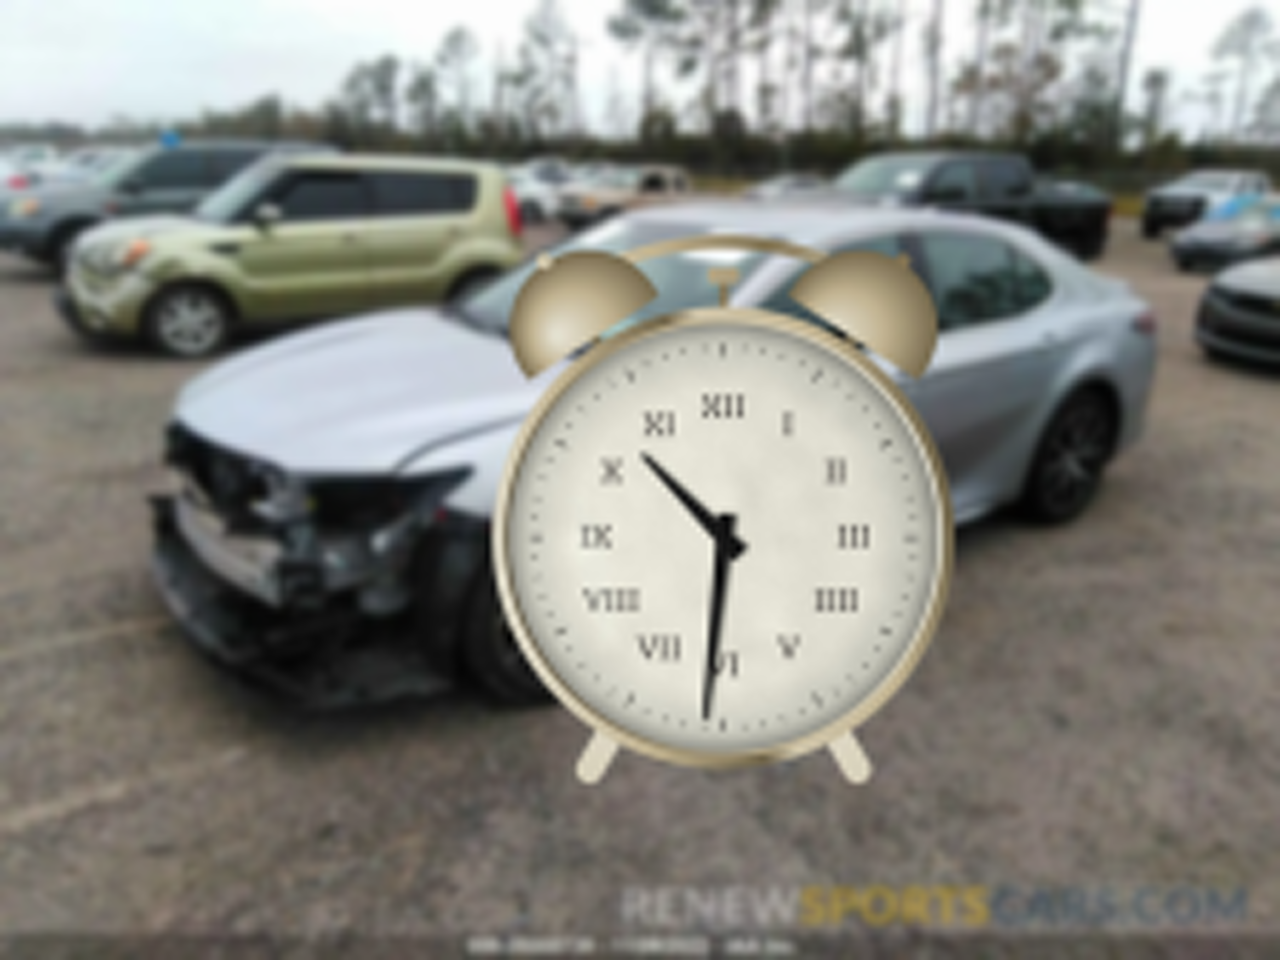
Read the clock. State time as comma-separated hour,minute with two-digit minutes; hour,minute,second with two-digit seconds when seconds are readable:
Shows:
10,31
